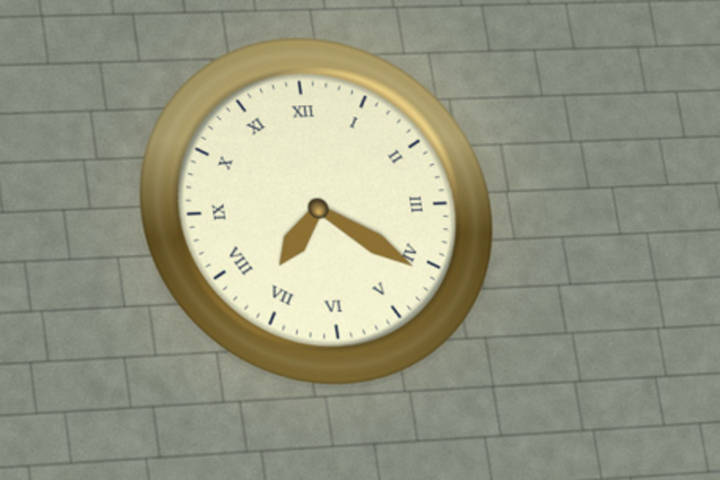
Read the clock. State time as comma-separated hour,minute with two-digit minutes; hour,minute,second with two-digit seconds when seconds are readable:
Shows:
7,21
